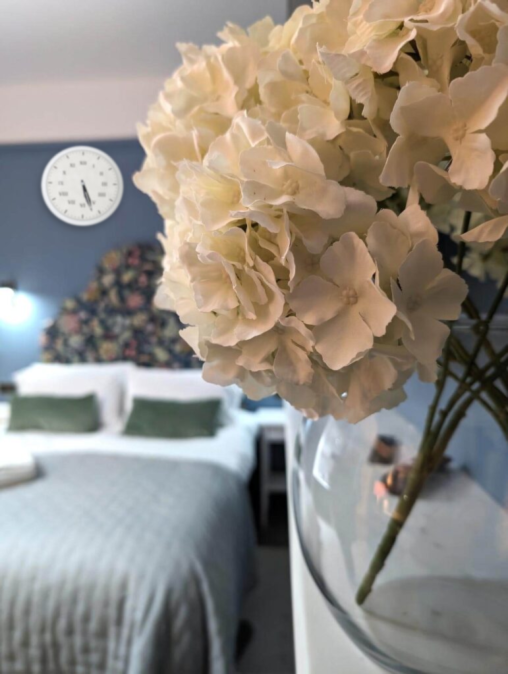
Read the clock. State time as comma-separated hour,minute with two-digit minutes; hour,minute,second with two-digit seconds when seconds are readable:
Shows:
5,27
